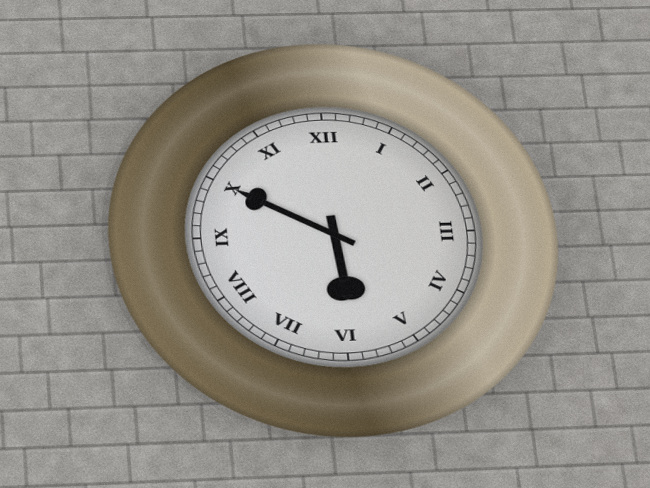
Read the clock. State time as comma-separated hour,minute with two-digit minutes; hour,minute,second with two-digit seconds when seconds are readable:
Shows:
5,50
